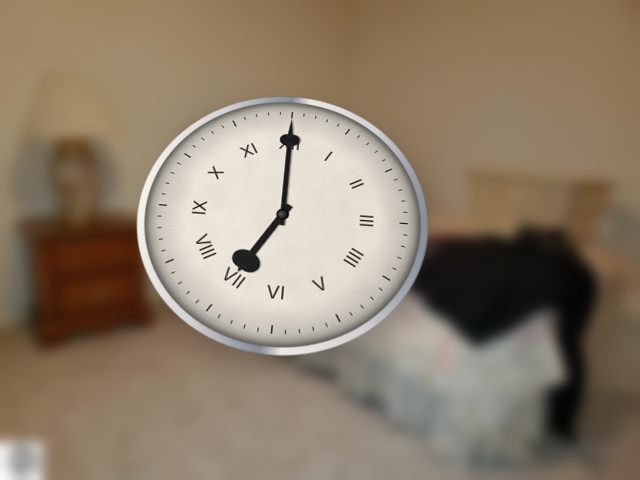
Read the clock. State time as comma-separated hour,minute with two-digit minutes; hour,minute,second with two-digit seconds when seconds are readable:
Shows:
7,00
